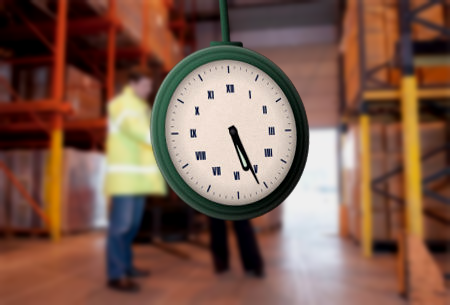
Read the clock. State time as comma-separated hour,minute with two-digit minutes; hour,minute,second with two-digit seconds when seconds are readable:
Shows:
5,26
